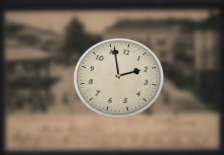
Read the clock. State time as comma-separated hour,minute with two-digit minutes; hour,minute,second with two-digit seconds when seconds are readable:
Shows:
1,56
